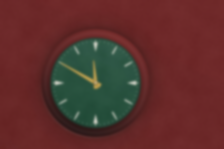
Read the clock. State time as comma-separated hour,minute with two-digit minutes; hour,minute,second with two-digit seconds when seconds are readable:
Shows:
11,50
